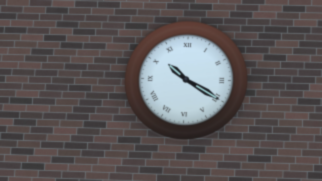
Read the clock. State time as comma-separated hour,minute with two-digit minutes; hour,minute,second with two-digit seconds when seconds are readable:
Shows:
10,20
